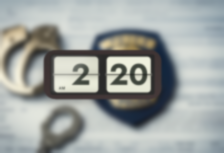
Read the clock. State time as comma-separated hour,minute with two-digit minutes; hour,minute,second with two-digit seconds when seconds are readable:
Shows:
2,20
